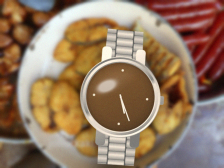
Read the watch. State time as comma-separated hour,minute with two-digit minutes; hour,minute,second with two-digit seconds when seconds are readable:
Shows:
5,26
